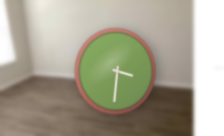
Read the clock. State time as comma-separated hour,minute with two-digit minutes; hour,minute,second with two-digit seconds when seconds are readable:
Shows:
3,31
